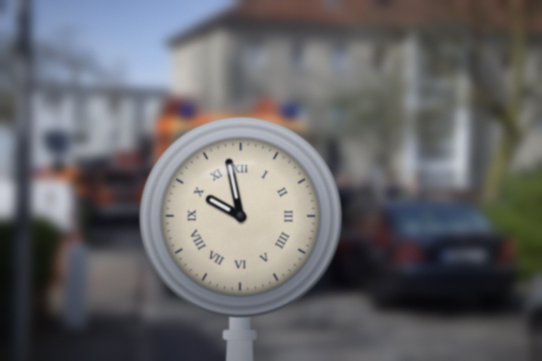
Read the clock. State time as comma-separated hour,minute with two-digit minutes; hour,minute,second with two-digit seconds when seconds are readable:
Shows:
9,58
